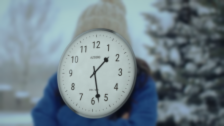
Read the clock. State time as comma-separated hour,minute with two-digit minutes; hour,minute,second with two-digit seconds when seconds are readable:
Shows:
1,28
